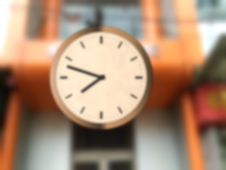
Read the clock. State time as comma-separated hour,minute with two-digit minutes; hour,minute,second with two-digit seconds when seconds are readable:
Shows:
7,48
